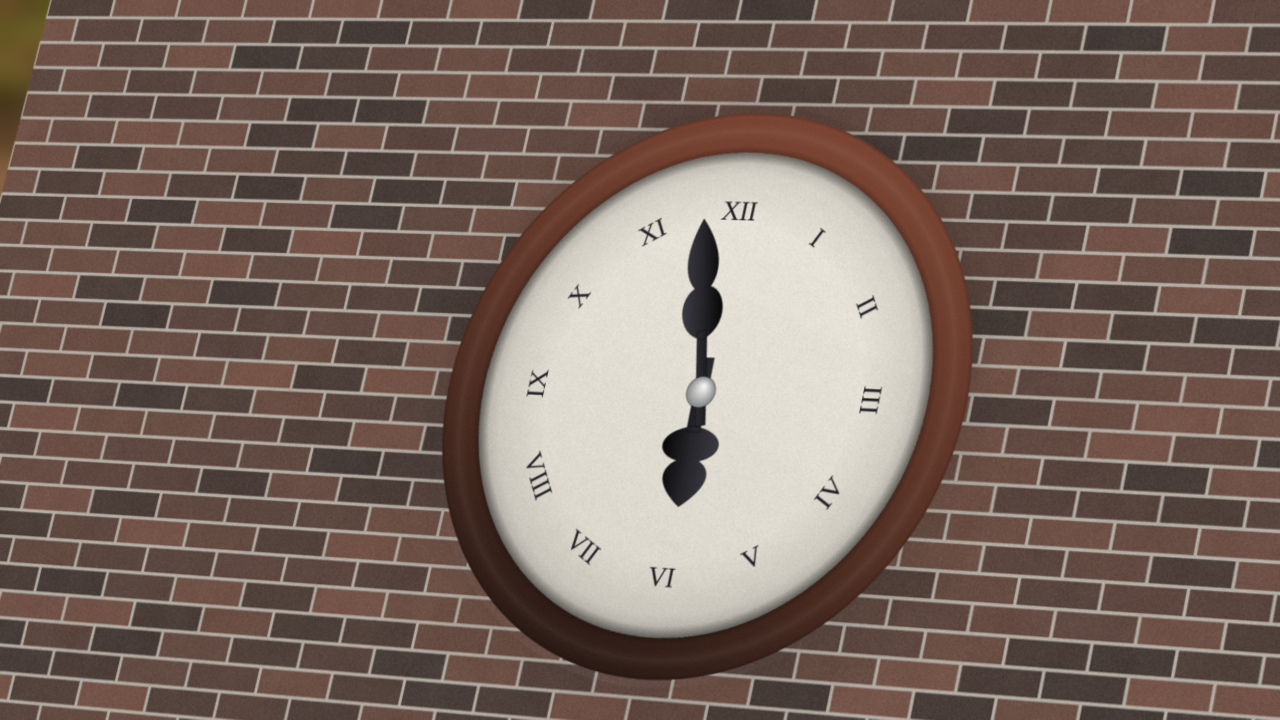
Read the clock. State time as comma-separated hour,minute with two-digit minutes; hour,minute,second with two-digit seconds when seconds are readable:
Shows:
5,58
